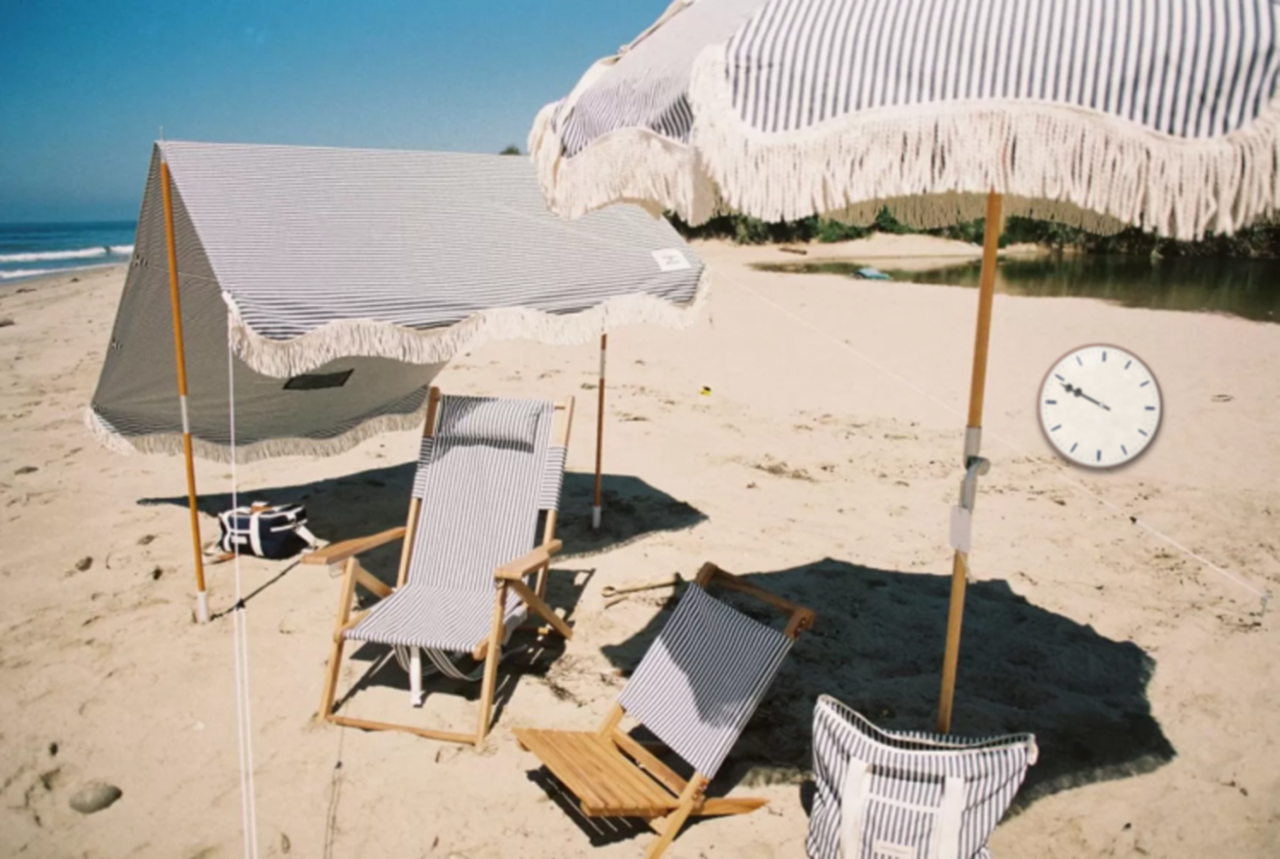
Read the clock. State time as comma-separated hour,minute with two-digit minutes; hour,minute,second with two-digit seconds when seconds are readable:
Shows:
9,49
